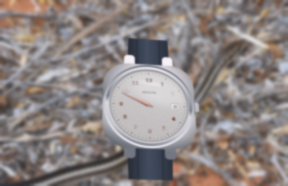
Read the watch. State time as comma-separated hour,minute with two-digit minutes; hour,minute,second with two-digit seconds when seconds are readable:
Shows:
9,49
